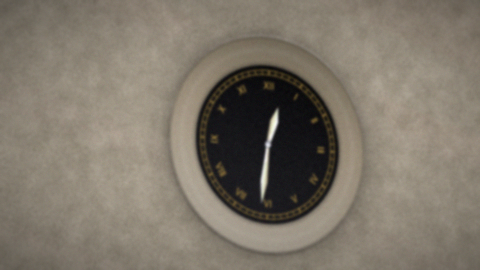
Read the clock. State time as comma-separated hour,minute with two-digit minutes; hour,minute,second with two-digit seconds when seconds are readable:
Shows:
12,31
